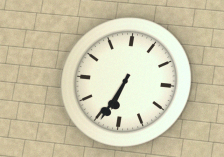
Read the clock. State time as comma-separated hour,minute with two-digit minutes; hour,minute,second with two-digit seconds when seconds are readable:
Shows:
6,34
